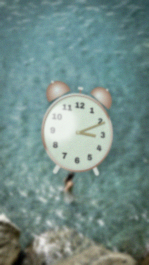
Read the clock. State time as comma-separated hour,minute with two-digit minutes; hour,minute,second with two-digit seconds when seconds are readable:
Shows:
3,11
